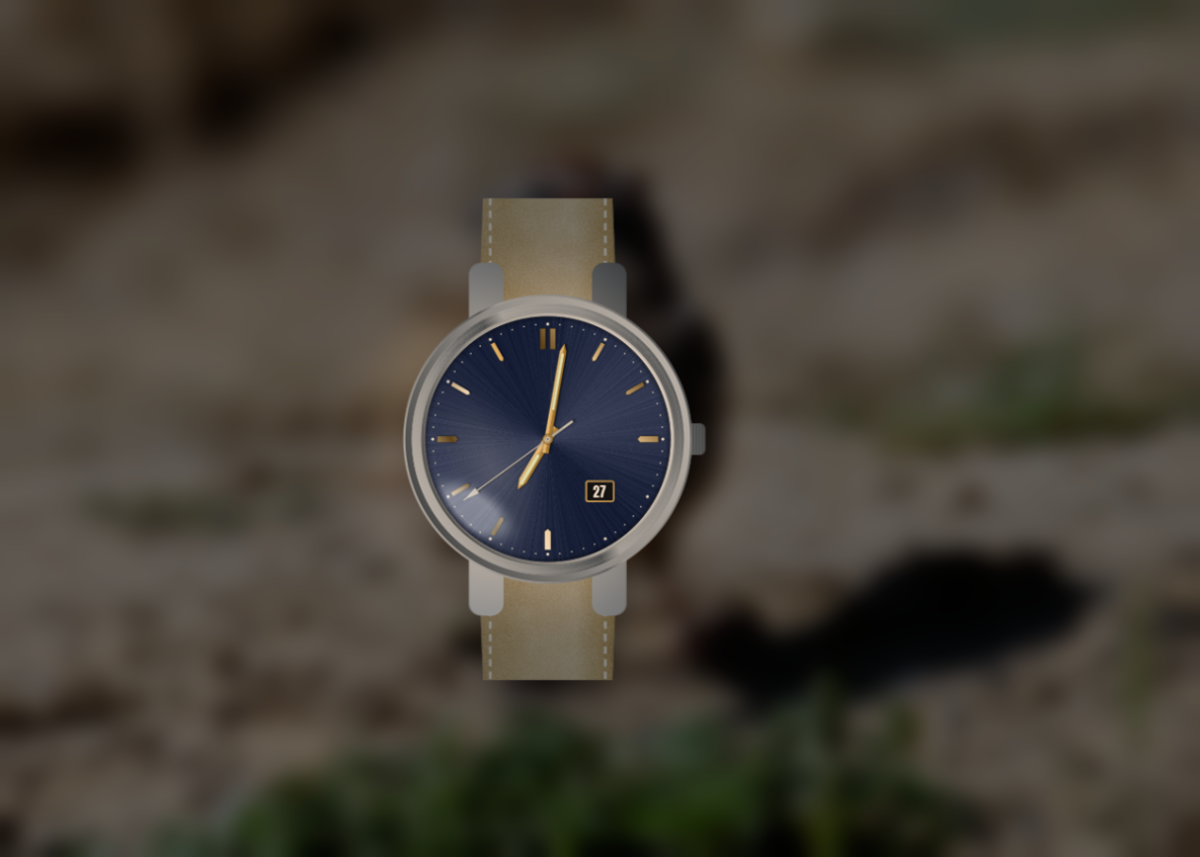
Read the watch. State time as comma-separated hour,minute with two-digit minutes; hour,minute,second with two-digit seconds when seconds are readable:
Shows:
7,01,39
